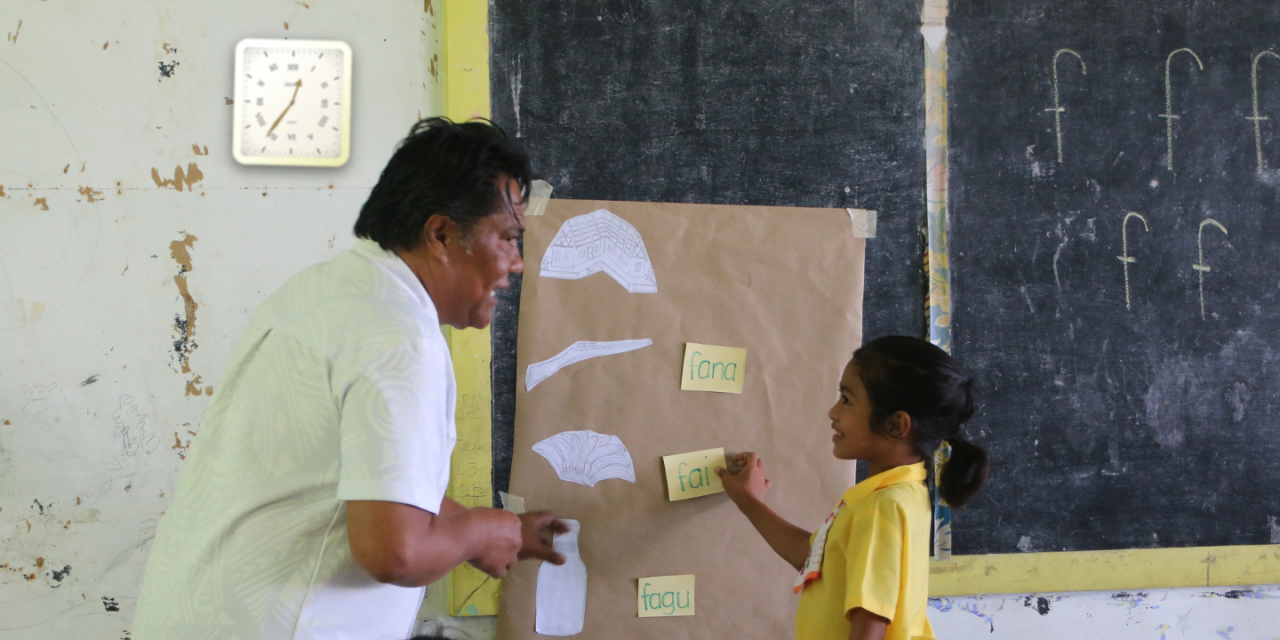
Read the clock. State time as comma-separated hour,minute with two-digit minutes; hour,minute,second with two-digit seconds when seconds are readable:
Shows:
12,36
